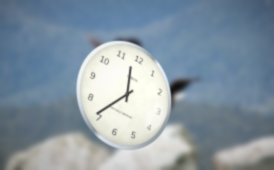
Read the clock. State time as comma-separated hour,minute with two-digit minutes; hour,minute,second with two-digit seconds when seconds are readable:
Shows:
11,36
